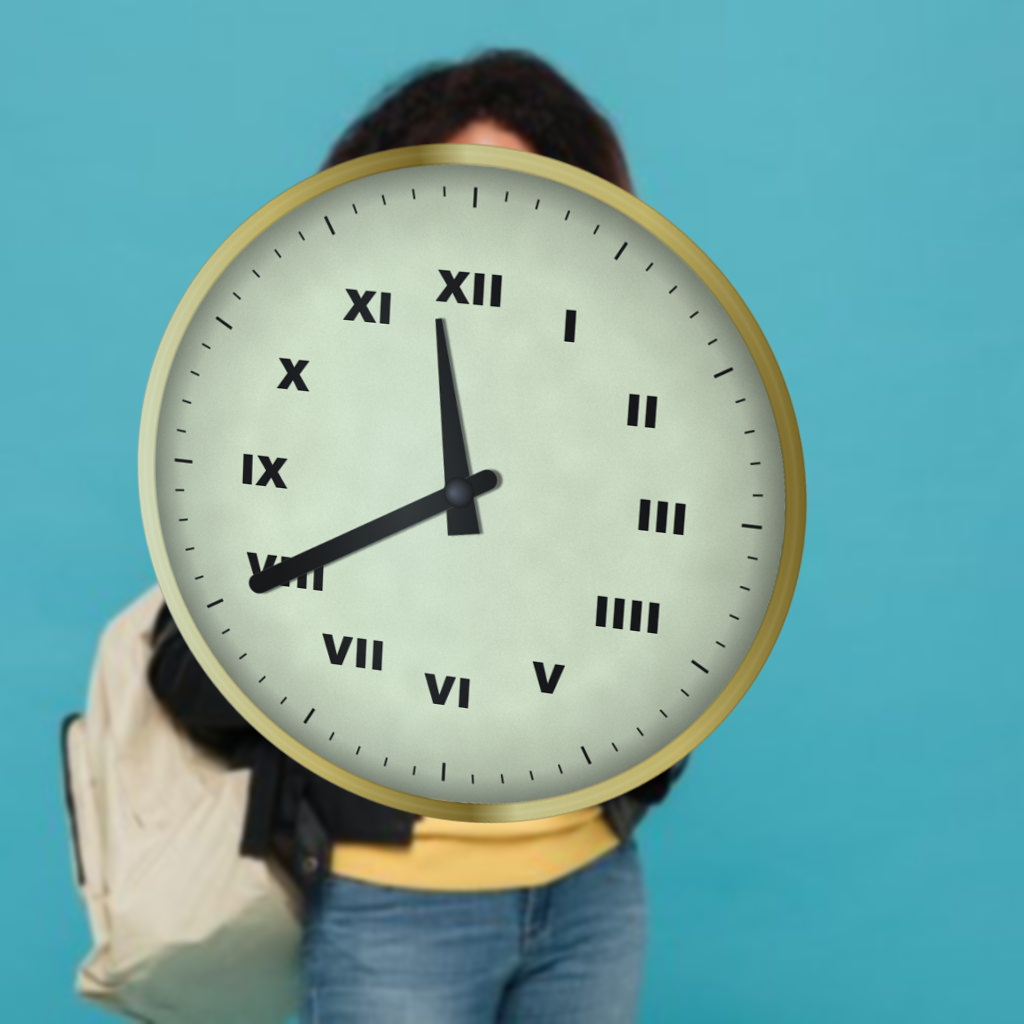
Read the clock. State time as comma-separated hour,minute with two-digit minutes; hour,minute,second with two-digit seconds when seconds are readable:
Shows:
11,40
